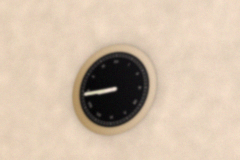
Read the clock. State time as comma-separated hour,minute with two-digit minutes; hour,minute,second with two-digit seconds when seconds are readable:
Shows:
8,44
